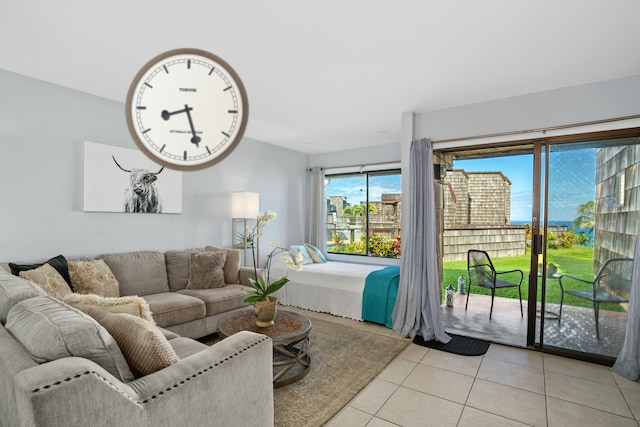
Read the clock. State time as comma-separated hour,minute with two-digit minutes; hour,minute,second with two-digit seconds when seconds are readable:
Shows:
8,27
